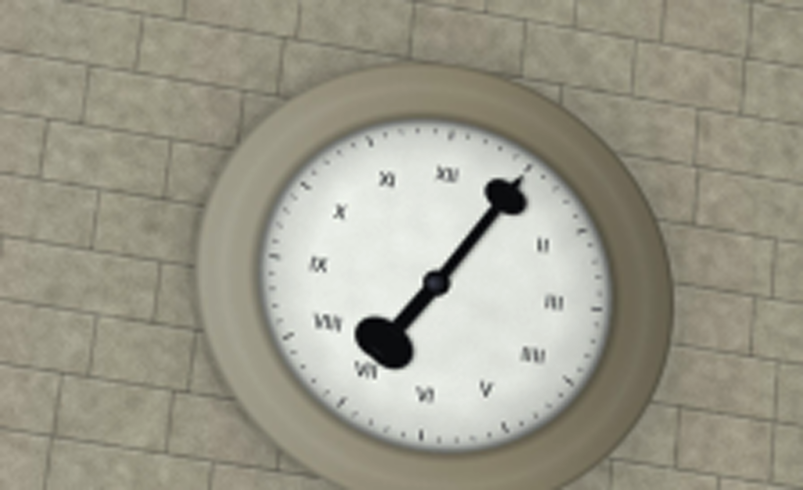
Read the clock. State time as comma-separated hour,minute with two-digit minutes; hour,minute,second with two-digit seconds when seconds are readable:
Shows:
7,05
